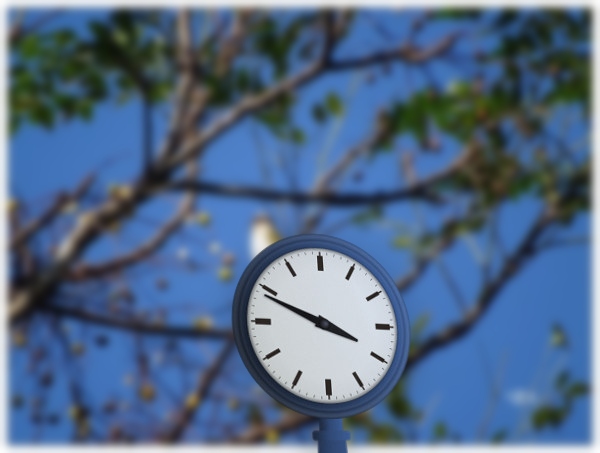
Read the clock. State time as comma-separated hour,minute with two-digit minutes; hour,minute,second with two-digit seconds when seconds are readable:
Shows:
3,49
